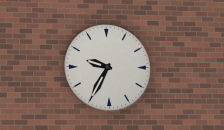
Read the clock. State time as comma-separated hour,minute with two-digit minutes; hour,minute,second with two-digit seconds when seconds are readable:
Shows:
9,35
